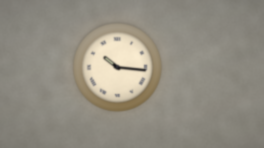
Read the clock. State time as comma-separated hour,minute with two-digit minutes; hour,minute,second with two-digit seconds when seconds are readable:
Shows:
10,16
